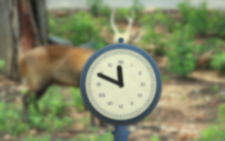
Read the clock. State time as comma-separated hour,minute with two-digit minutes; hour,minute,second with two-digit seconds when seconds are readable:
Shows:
11,49
